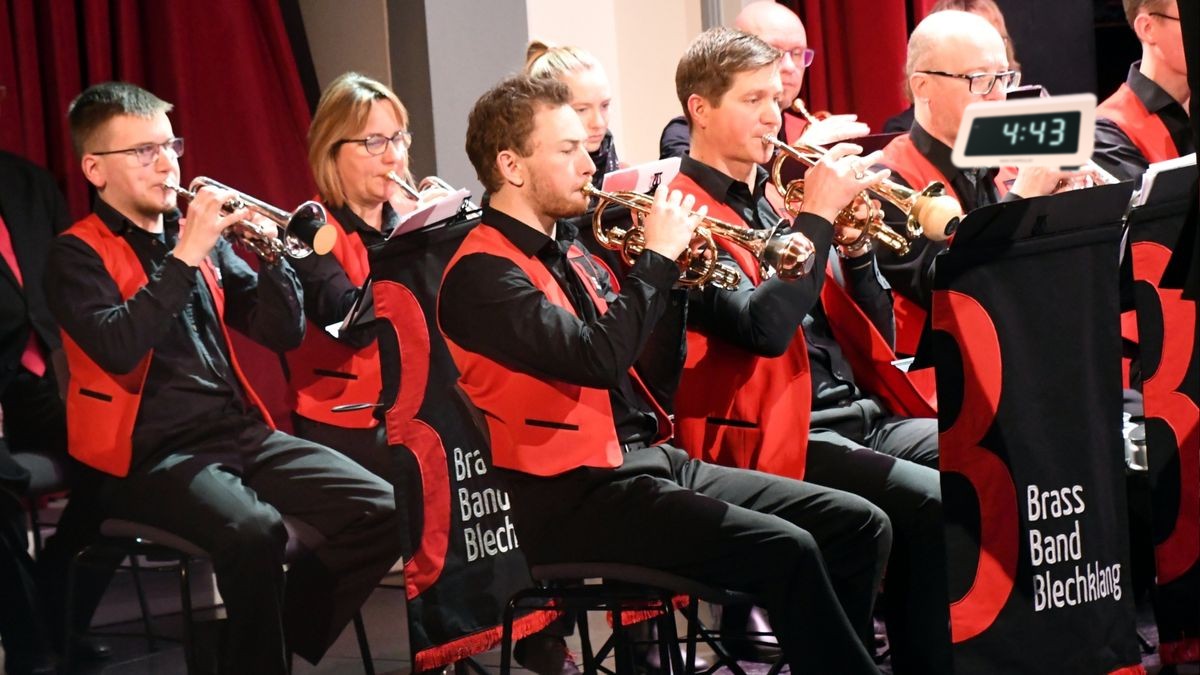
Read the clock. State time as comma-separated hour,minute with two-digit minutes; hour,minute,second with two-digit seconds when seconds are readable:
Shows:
4,43
